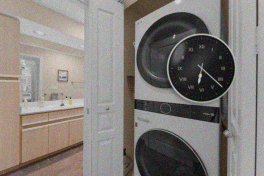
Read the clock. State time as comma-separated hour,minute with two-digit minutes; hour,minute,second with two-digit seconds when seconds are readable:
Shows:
6,22
